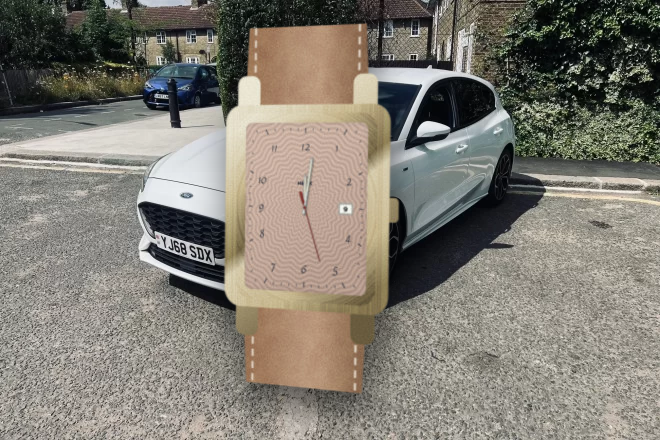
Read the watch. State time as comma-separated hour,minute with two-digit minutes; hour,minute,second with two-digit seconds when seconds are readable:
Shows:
12,01,27
